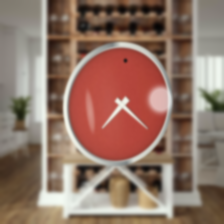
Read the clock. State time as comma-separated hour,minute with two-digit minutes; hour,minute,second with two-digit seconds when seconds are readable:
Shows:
7,21
